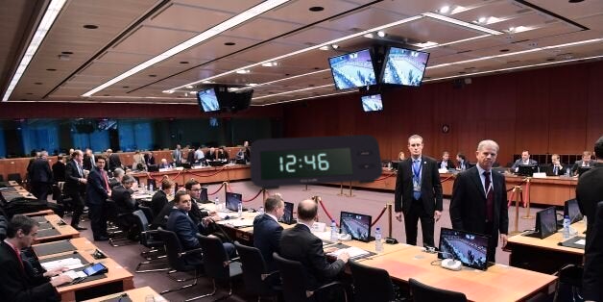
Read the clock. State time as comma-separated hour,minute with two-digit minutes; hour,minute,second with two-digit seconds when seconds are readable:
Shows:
12,46
